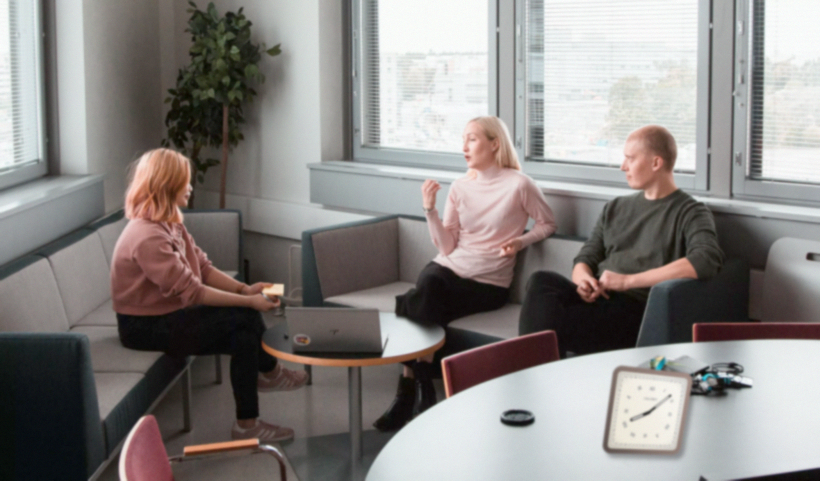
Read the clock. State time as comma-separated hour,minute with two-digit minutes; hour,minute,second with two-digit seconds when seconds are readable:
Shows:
8,08
